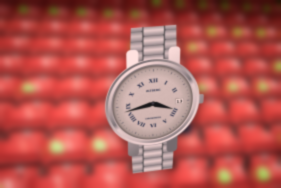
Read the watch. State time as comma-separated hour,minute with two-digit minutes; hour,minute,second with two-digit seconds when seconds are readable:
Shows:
3,43
